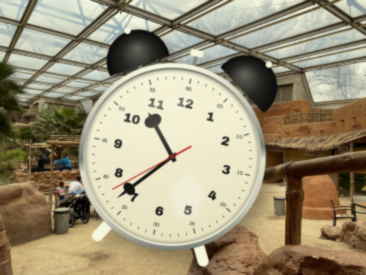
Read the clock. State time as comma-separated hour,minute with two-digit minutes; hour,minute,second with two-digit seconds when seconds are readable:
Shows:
10,36,38
